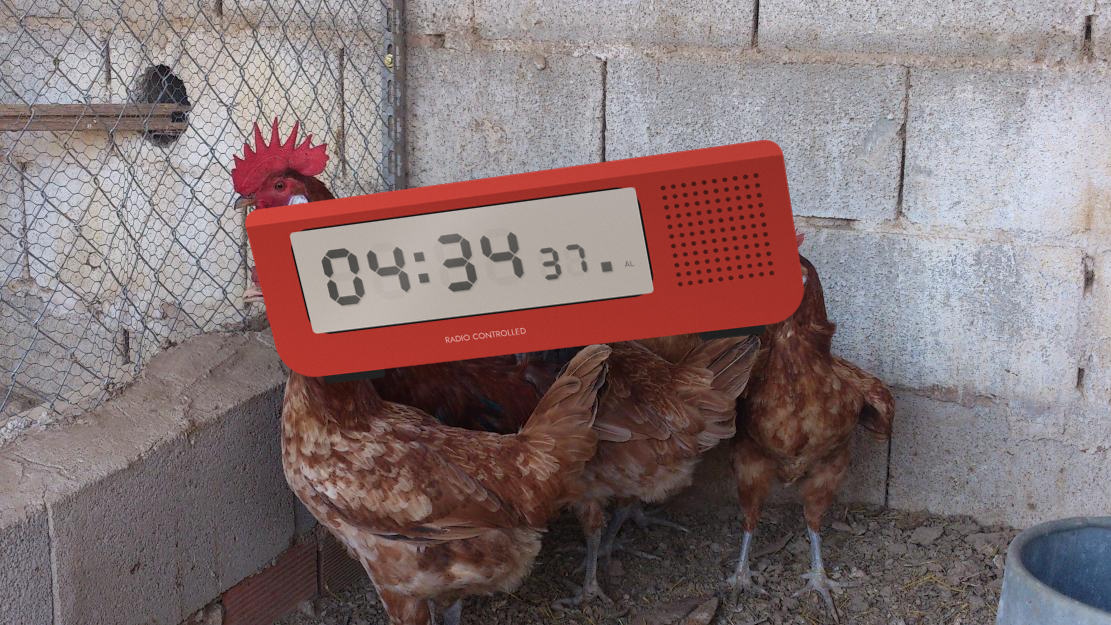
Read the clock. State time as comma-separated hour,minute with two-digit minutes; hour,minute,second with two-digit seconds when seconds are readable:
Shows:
4,34,37
